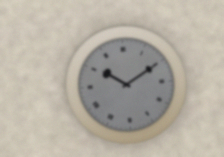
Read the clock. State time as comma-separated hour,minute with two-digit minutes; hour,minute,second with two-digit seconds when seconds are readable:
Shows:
10,10
